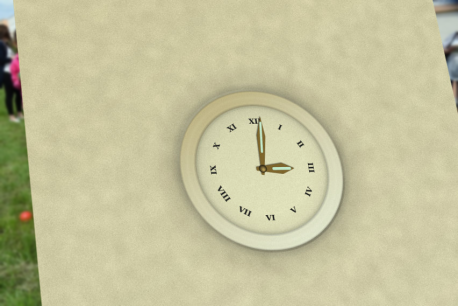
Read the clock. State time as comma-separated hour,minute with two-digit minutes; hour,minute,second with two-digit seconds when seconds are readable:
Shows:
3,01
